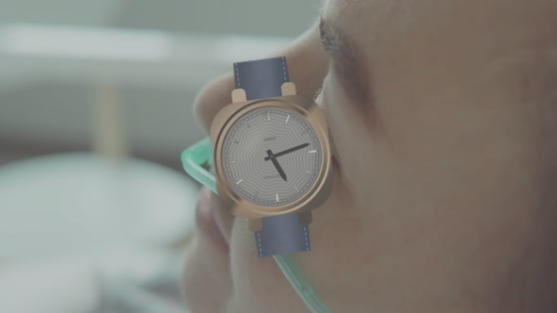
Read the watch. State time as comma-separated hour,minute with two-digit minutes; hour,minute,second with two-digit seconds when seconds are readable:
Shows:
5,13
